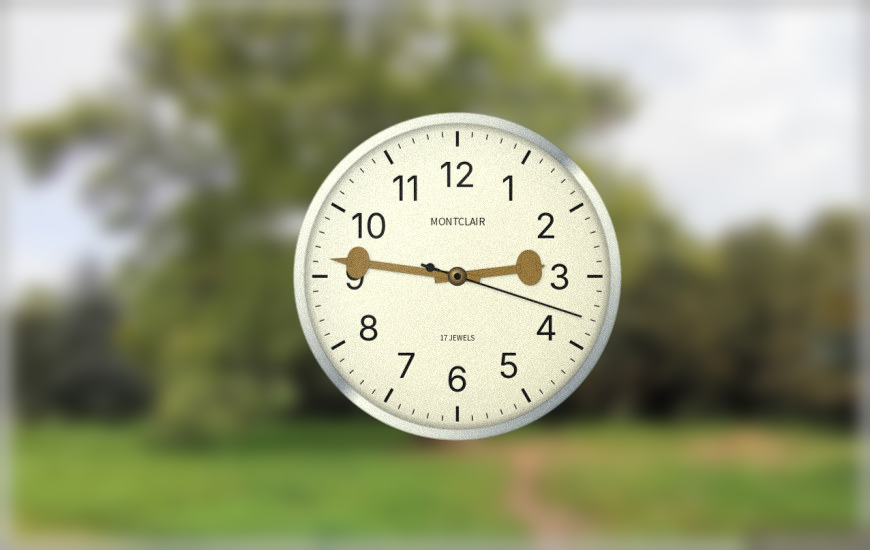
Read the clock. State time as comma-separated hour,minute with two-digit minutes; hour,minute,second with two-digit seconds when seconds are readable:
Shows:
2,46,18
